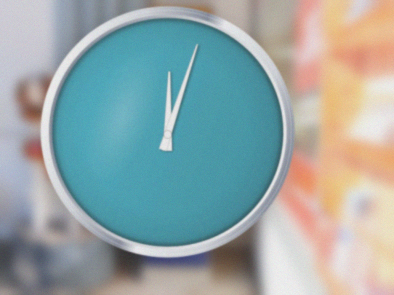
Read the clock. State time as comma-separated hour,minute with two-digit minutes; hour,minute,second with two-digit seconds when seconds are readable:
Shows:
12,03
